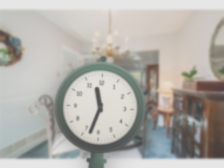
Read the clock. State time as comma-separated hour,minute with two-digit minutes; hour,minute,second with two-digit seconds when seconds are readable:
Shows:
11,33
